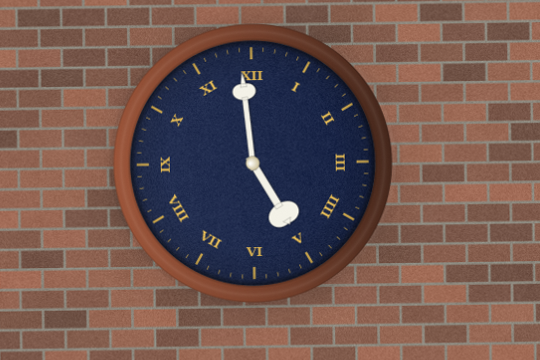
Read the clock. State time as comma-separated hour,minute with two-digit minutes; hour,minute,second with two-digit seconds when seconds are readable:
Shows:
4,59
